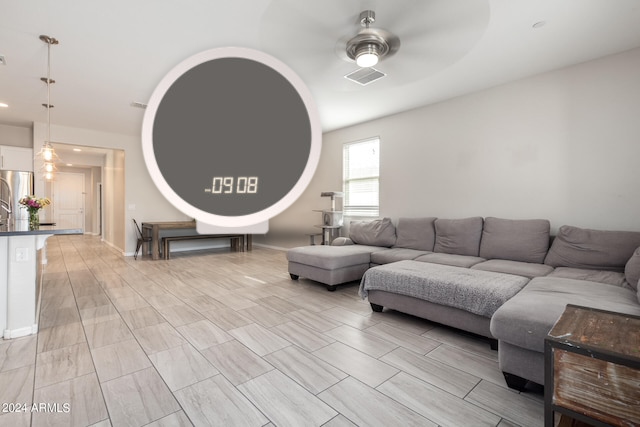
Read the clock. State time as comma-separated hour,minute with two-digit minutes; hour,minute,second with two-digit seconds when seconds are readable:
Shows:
9,08
